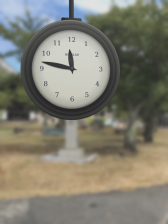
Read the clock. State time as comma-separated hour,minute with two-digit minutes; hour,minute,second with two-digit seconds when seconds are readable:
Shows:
11,47
